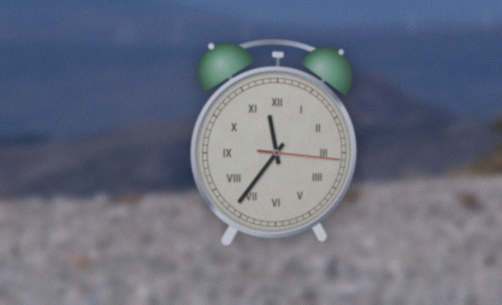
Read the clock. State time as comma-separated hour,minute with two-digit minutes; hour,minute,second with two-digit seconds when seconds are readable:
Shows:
11,36,16
